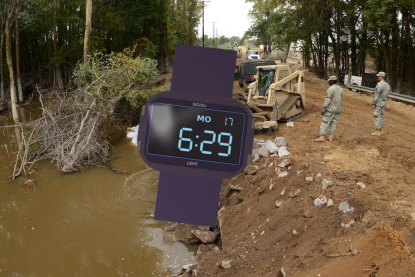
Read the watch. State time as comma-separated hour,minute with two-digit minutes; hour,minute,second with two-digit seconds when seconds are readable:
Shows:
6,29
